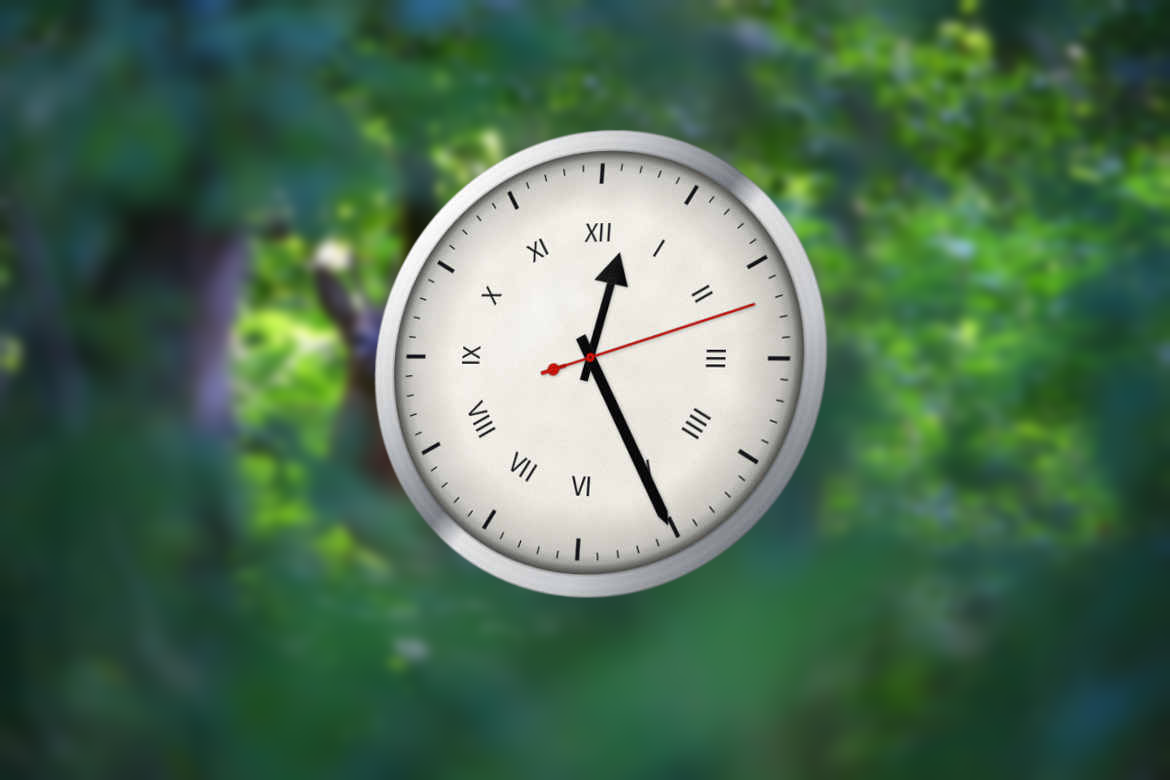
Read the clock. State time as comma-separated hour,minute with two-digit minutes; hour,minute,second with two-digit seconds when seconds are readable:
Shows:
12,25,12
